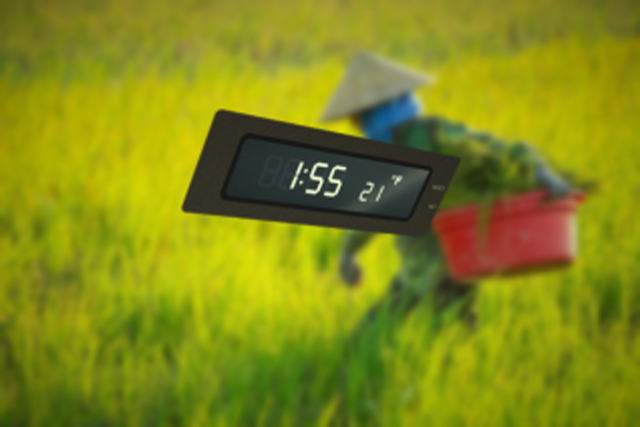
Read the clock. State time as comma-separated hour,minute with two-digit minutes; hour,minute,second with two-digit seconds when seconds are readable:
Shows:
1,55
